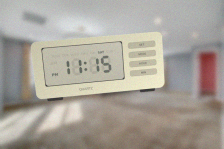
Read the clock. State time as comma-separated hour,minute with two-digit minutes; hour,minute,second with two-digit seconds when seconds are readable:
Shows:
11,15
